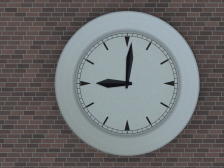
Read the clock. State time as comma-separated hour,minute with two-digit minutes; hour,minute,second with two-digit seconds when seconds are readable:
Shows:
9,01
